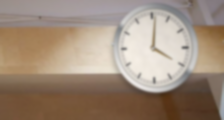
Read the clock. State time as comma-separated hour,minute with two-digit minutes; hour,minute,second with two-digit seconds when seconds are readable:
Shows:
4,01
